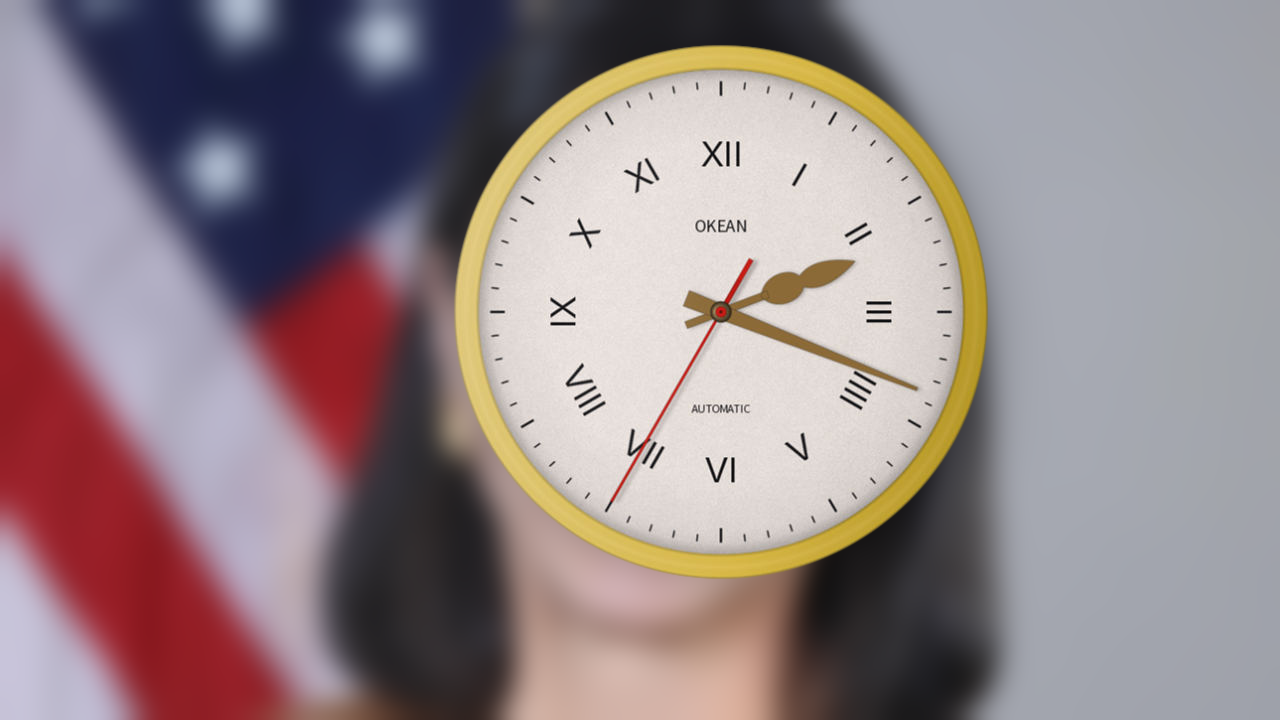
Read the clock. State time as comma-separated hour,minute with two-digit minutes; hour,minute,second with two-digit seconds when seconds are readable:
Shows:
2,18,35
